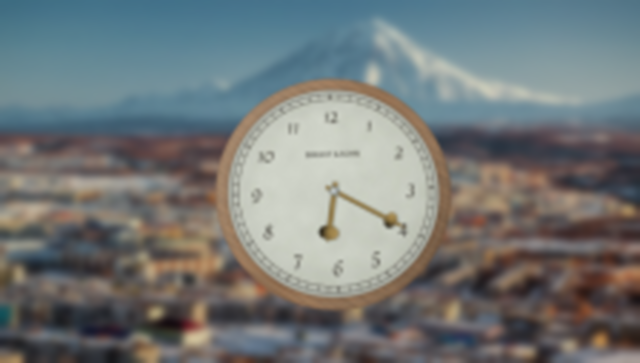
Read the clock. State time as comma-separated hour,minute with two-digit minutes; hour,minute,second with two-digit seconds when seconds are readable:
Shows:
6,20
